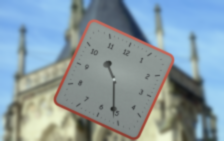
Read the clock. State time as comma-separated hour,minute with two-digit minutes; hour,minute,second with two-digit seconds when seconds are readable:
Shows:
10,26
